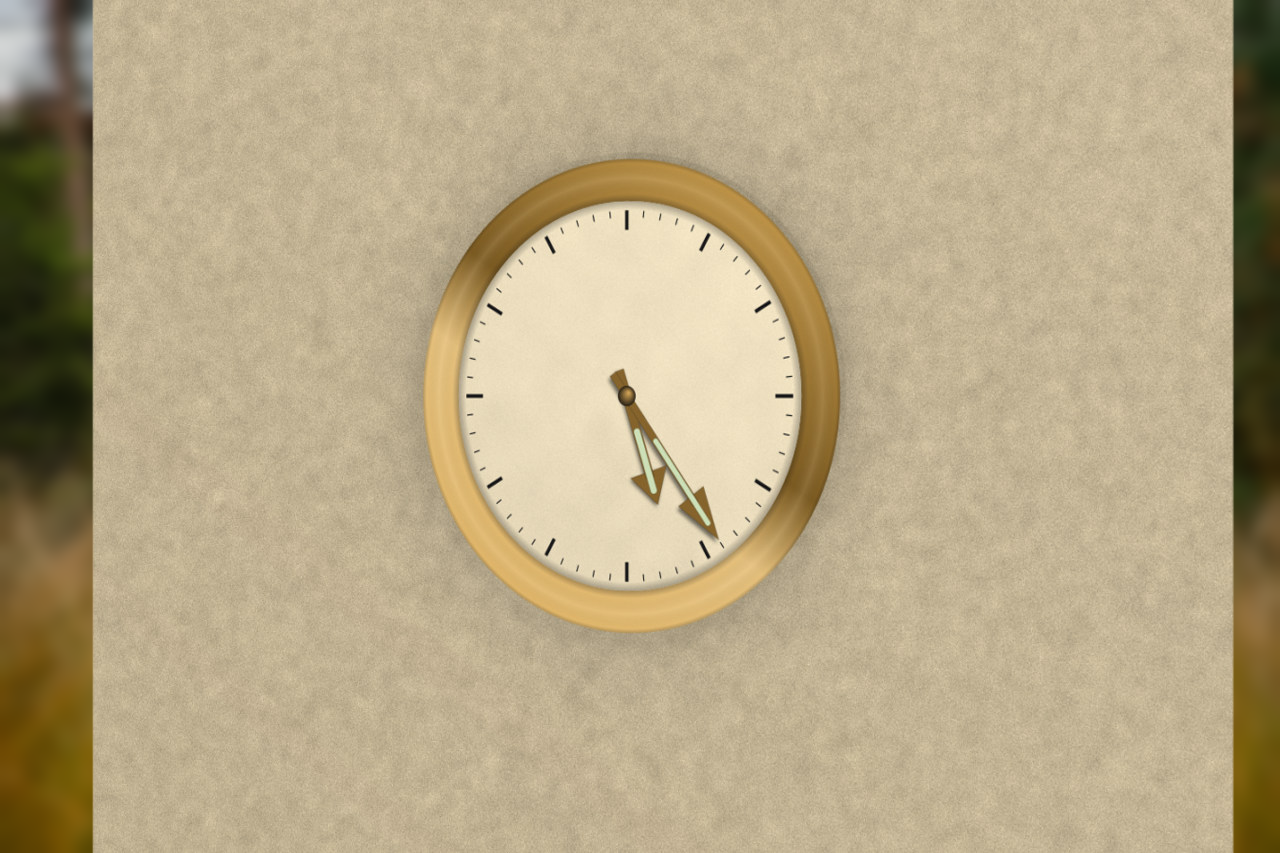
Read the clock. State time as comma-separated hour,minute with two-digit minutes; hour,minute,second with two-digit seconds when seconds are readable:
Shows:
5,24
